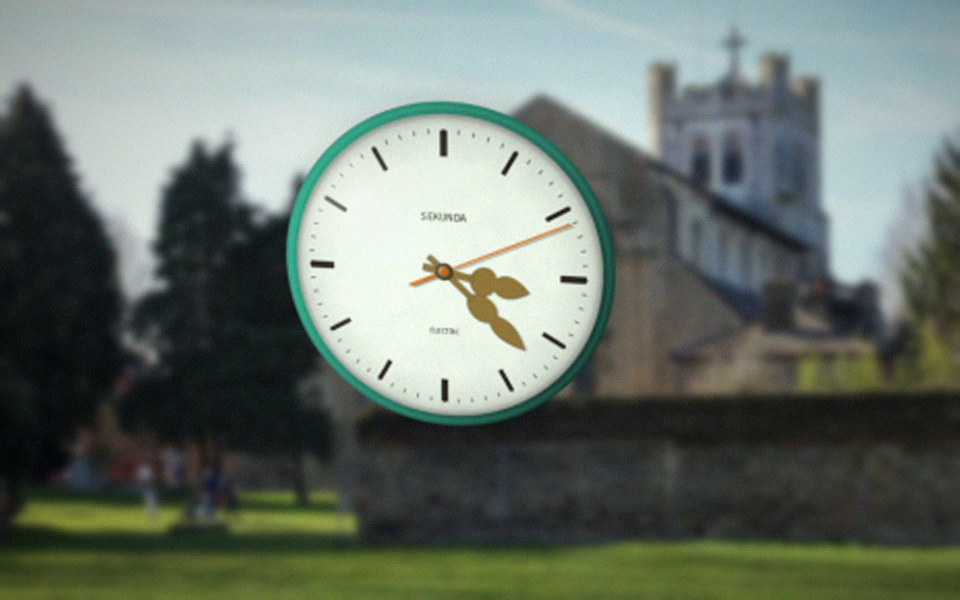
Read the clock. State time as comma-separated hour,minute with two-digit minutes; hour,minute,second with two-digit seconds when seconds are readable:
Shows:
3,22,11
